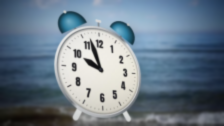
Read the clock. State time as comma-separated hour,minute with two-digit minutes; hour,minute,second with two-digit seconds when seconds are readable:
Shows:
9,57
